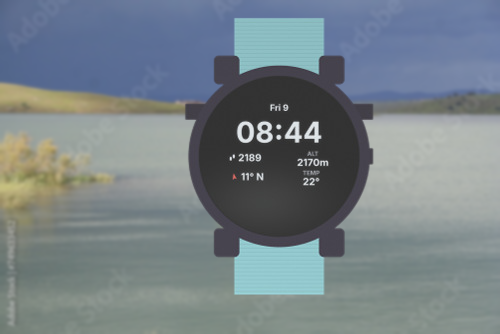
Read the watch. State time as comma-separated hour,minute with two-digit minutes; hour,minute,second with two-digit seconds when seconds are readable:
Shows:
8,44
